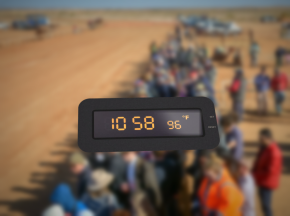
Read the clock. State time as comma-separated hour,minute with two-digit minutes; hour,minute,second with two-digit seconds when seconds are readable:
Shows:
10,58
